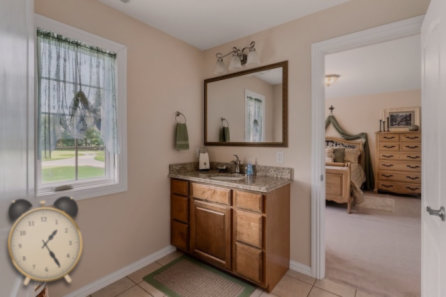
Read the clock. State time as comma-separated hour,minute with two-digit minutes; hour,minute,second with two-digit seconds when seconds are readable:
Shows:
1,25
